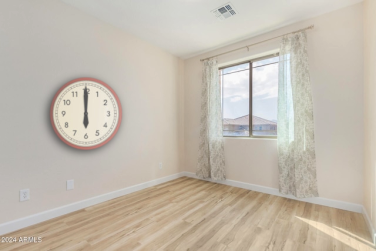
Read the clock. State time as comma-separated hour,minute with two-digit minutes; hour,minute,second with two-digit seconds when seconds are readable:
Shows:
6,00
